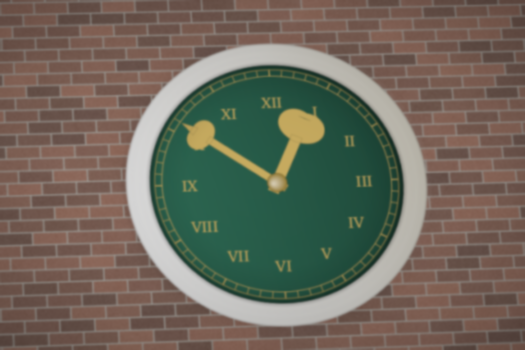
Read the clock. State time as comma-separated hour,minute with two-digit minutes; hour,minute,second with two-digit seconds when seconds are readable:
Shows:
12,51
